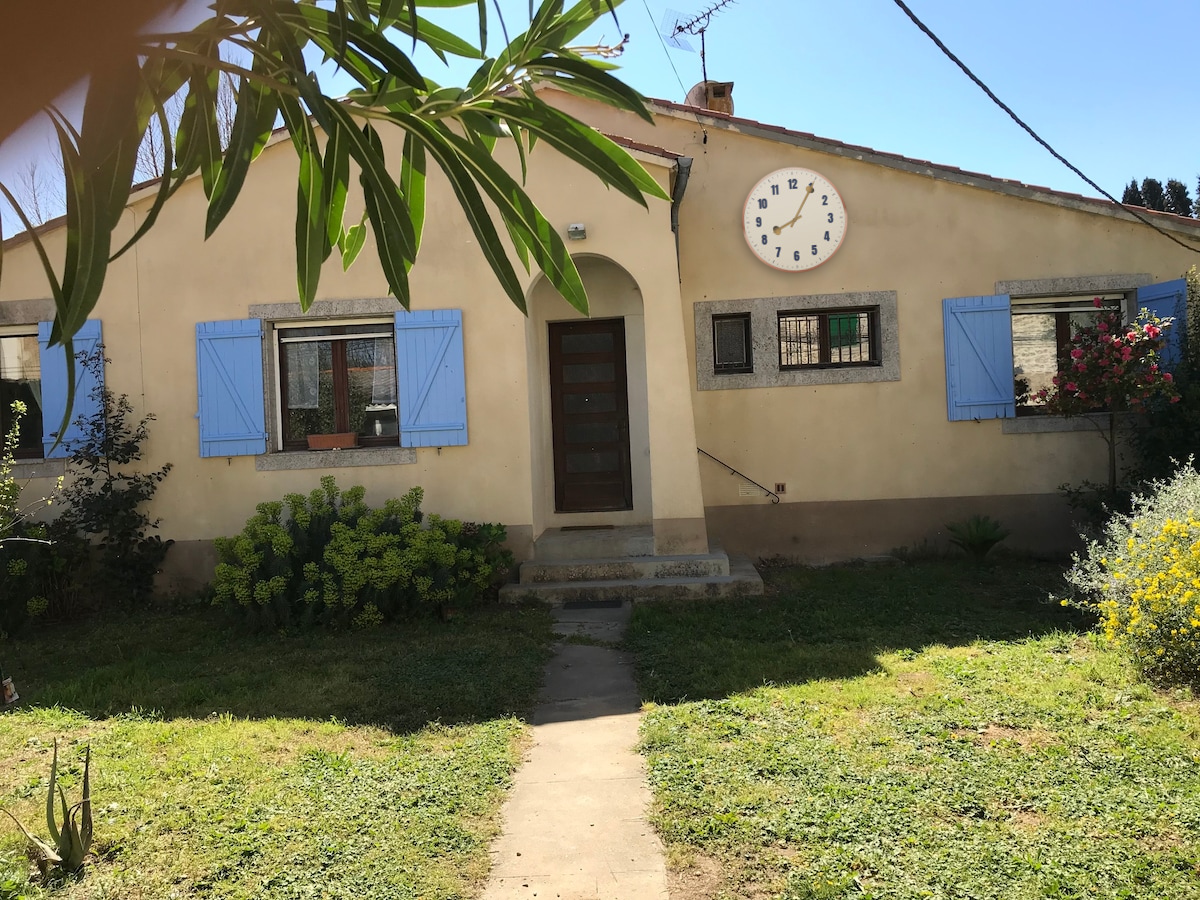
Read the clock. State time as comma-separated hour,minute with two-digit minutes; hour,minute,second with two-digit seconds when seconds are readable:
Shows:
8,05
